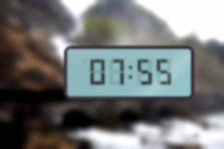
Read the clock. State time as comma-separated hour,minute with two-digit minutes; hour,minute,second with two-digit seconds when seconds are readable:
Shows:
7,55
